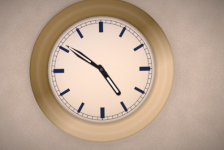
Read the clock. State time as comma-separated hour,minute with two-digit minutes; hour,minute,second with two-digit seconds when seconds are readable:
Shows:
4,51
